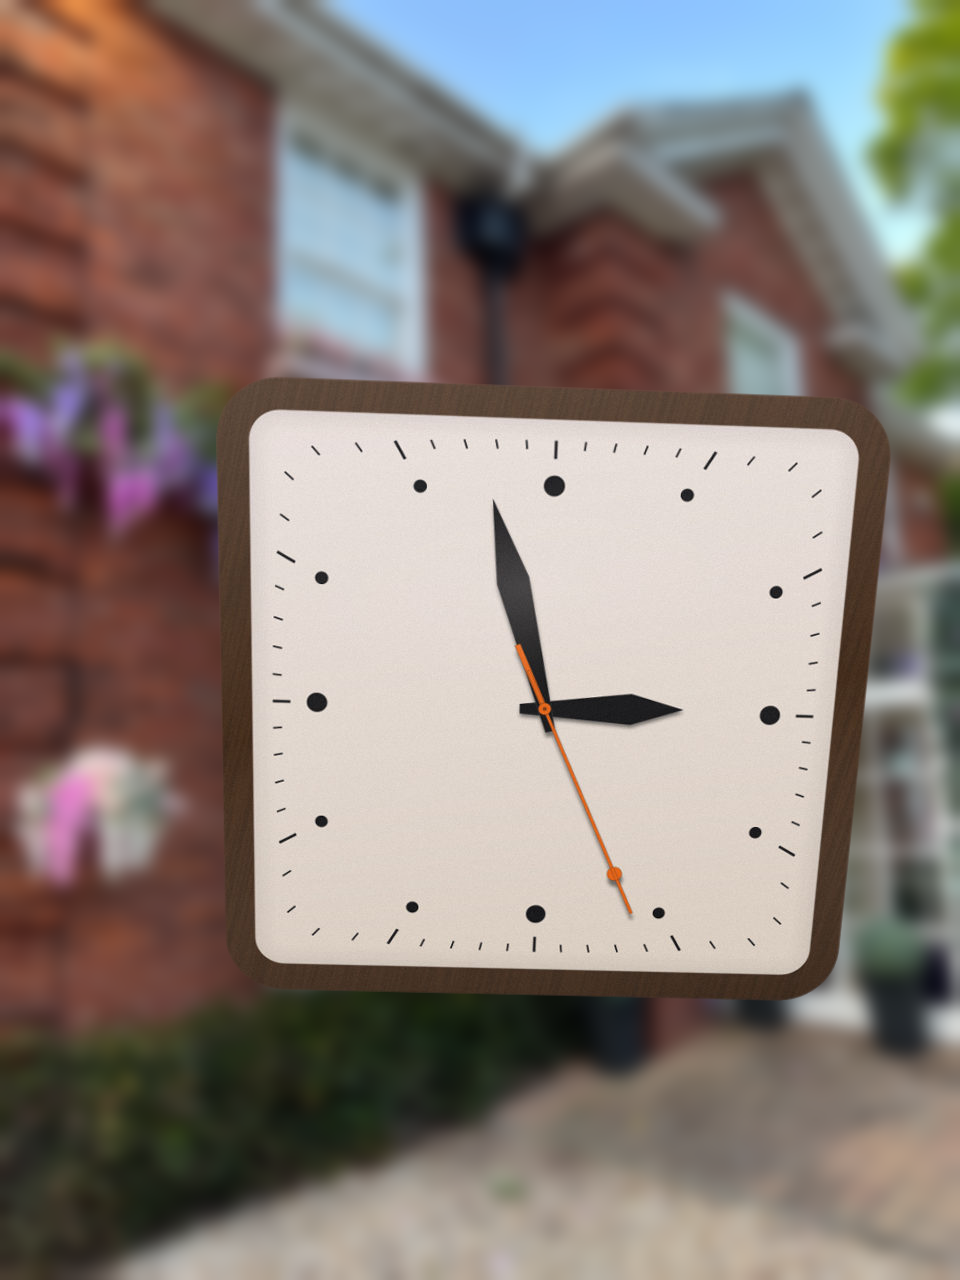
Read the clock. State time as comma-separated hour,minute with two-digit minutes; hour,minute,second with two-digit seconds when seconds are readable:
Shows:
2,57,26
